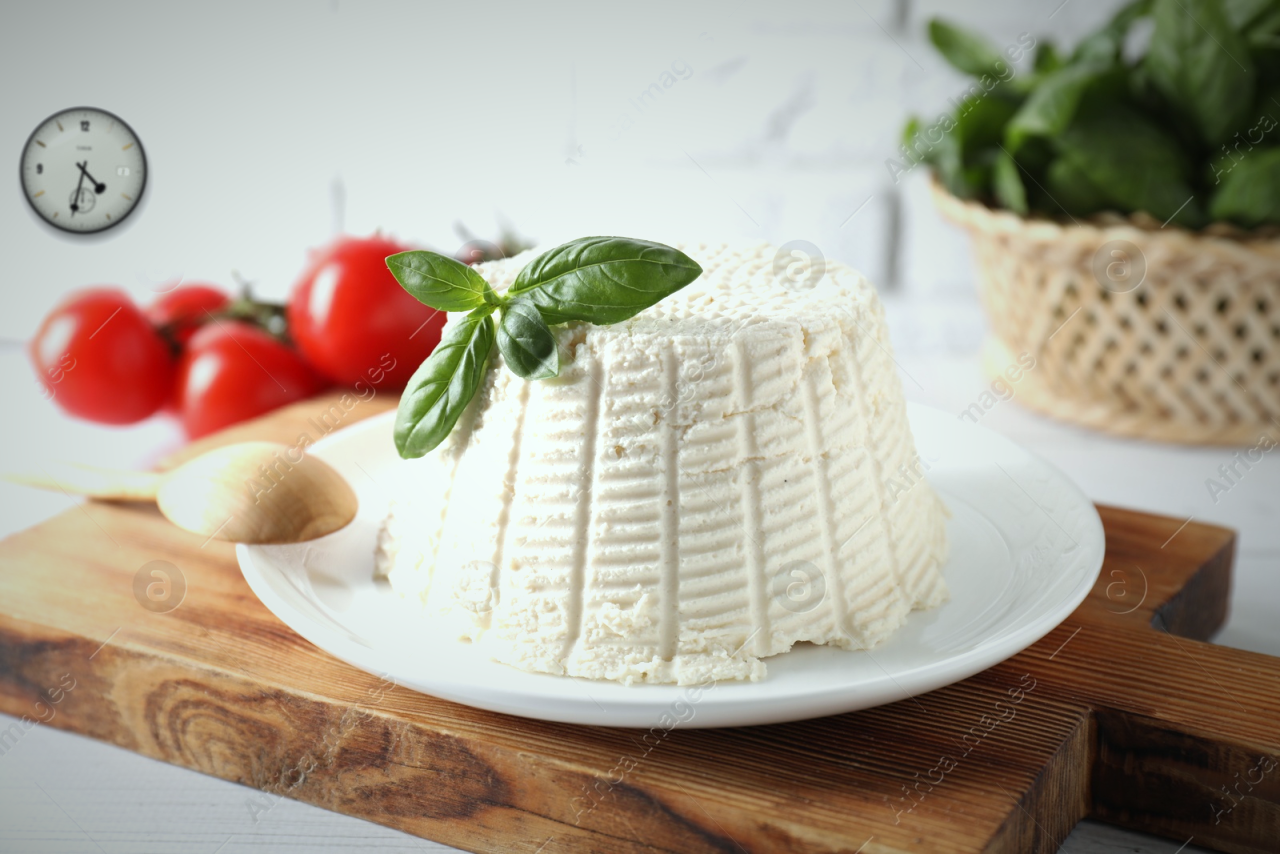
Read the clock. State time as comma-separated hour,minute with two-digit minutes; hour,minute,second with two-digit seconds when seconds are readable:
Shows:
4,32
